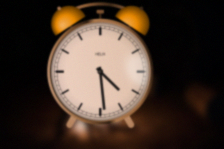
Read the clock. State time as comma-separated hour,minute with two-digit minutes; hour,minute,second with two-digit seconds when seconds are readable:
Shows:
4,29
